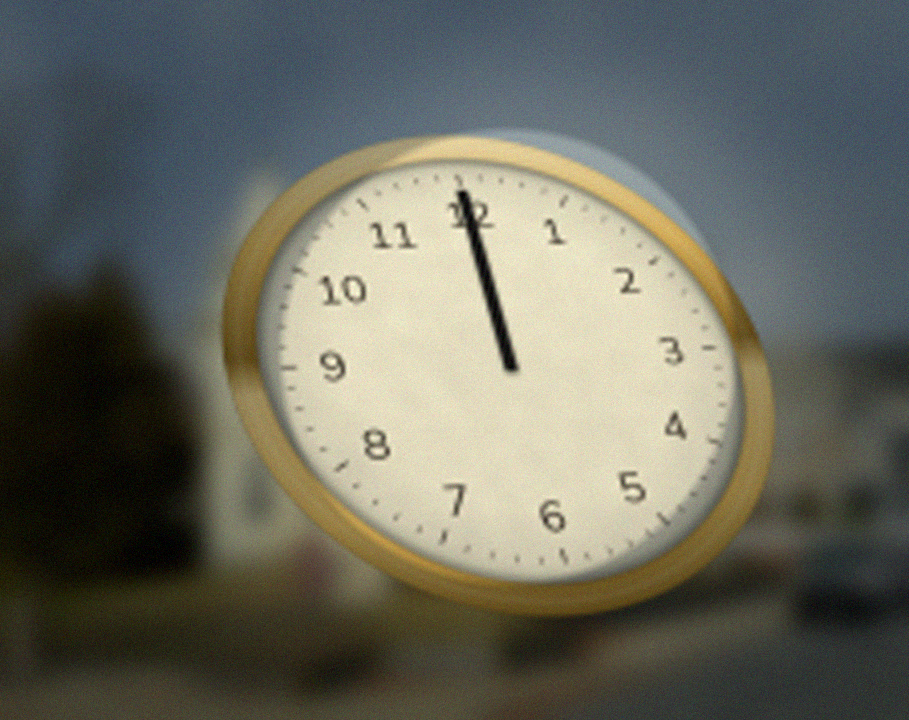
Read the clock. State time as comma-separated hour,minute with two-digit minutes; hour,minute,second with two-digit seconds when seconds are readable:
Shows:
12,00
